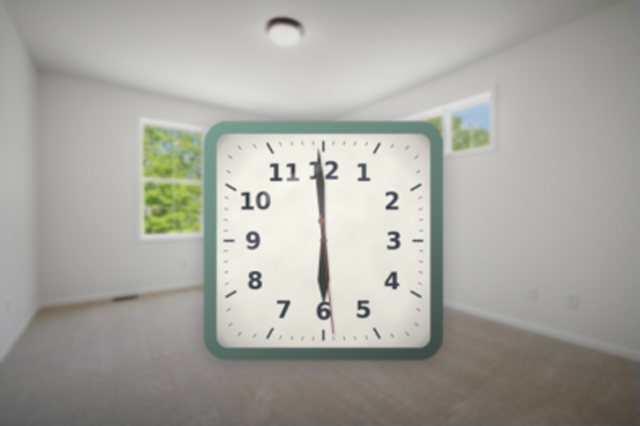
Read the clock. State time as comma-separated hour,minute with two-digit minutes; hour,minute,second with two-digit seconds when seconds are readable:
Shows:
5,59,29
